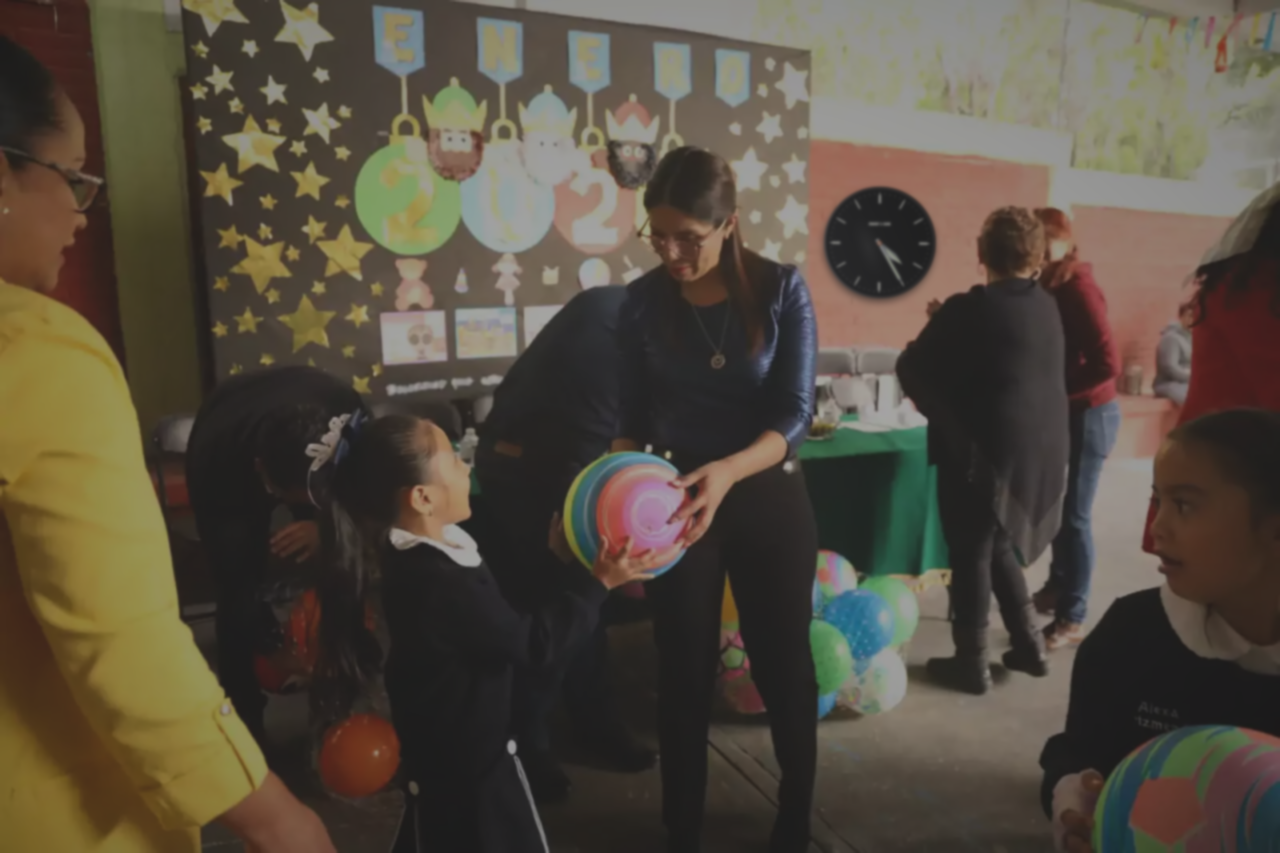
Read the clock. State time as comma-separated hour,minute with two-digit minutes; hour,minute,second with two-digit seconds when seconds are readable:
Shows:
4,25
